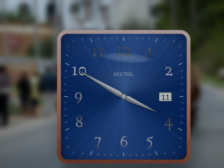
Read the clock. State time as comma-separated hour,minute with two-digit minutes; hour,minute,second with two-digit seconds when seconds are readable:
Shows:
3,50
